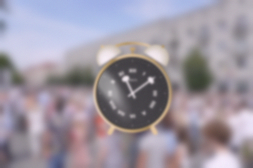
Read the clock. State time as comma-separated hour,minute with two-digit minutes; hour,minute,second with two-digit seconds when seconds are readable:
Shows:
11,09
